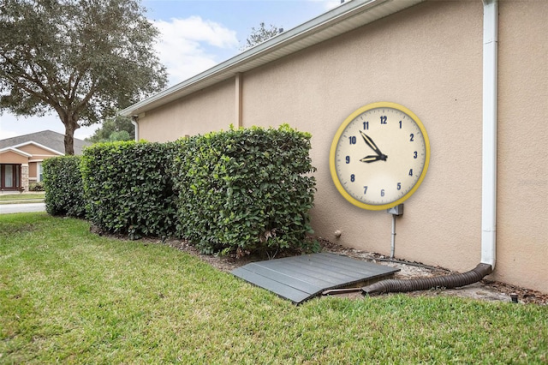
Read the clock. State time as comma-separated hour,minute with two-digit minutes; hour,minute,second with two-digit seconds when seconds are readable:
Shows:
8,53
